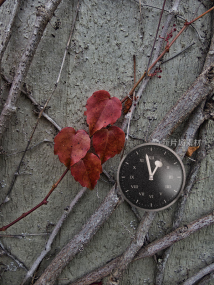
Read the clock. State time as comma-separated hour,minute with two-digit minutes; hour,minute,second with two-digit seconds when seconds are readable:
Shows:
12,58
